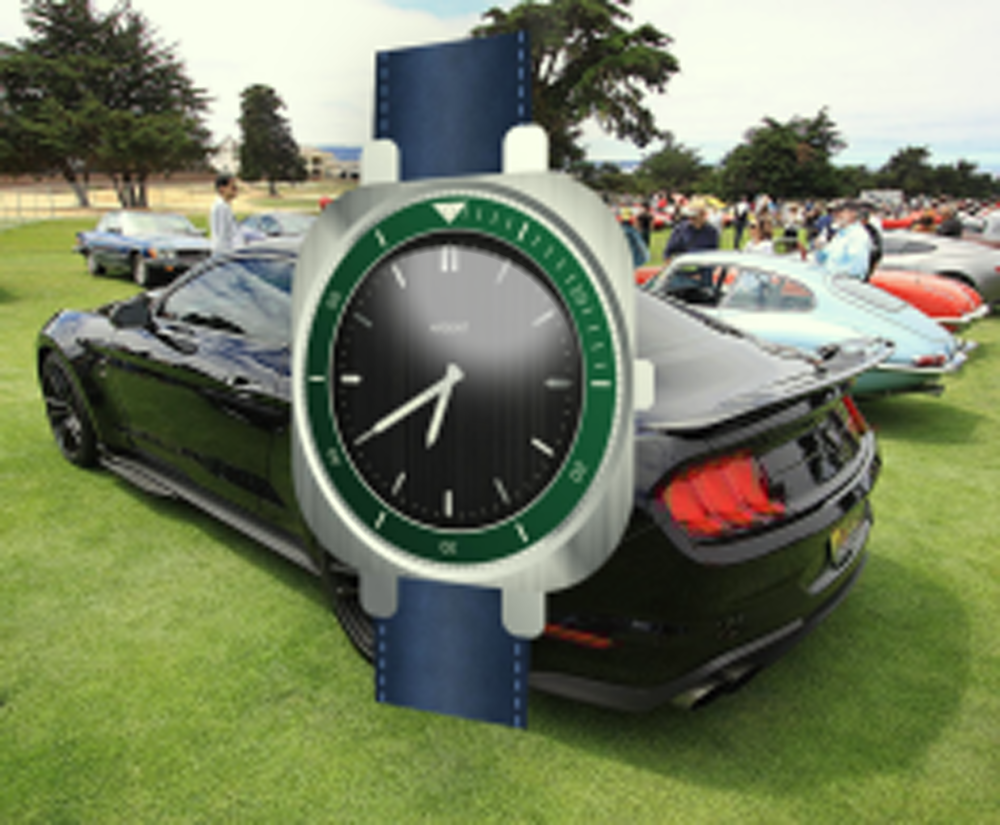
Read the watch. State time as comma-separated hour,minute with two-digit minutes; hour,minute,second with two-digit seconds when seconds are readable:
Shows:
6,40
